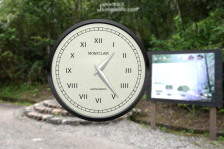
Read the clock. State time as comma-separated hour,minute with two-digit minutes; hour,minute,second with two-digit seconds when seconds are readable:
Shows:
1,24
